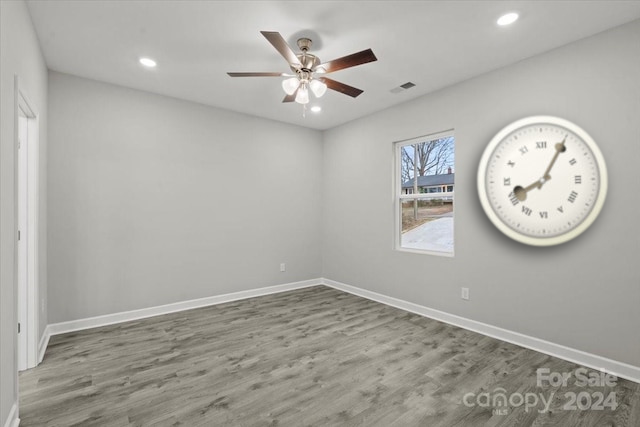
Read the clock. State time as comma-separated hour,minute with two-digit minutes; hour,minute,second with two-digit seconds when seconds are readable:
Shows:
8,05
